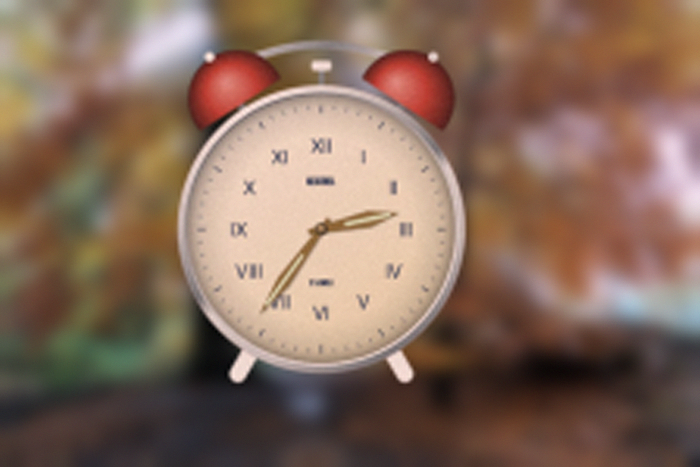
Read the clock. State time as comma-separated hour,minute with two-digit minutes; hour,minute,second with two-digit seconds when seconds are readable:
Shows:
2,36
